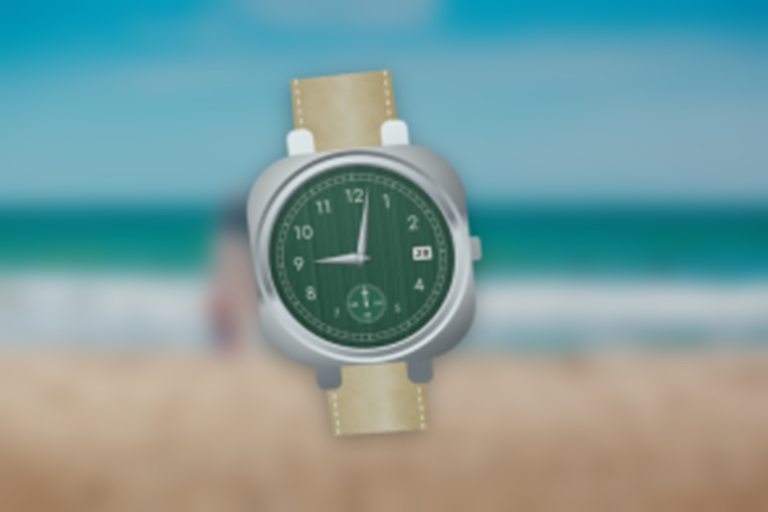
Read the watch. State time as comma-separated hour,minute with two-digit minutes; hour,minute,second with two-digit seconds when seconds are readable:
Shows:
9,02
